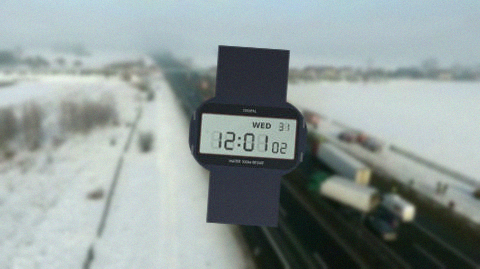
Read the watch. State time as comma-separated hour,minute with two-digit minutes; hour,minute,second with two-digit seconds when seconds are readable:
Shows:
12,01,02
